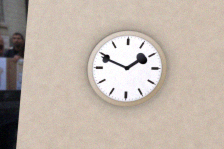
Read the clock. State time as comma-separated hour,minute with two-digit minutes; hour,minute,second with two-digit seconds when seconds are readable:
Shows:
1,49
